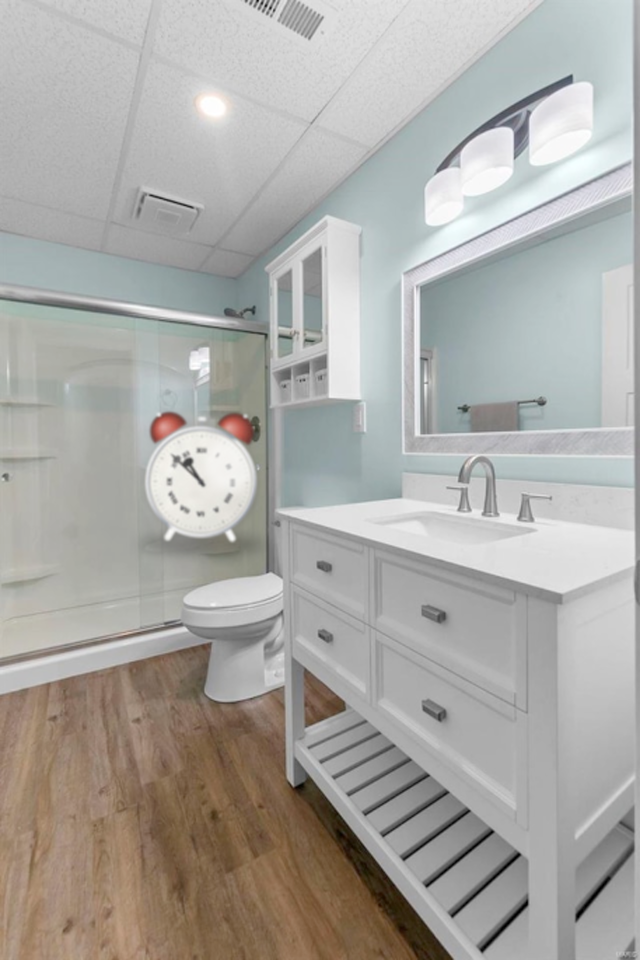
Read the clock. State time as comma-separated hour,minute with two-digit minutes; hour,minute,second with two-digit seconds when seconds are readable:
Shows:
10,52
